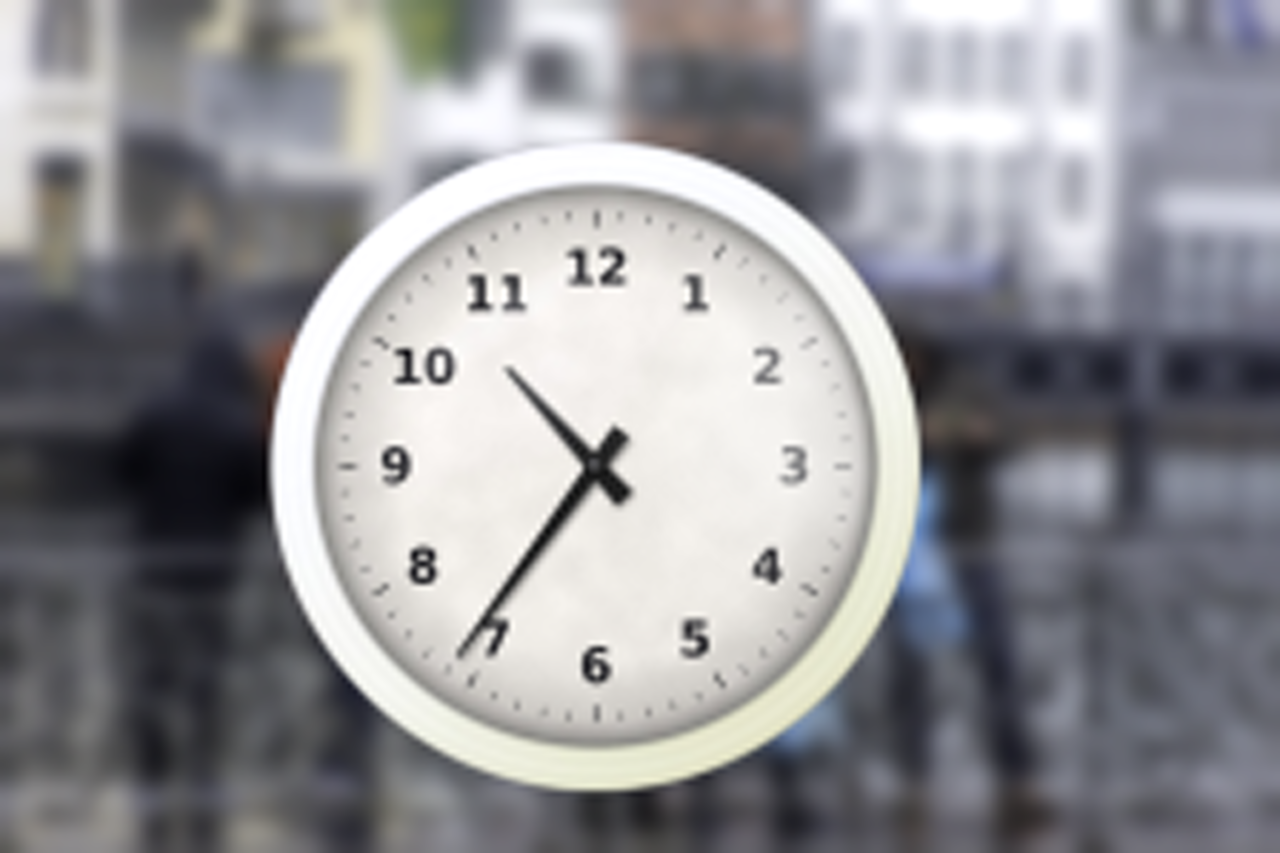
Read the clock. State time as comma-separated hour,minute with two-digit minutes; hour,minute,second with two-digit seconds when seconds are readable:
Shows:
10,36
